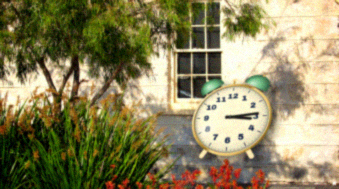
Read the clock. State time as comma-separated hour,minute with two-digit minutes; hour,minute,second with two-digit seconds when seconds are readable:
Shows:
3,14
